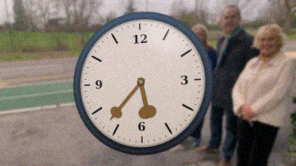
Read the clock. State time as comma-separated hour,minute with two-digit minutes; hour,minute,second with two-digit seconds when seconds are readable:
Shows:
5,37
